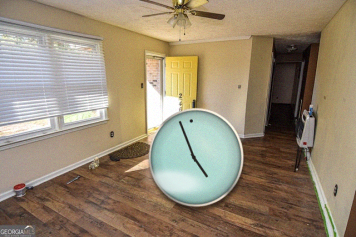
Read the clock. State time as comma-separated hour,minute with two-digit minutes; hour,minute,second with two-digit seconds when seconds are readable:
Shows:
4,57
